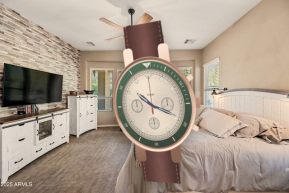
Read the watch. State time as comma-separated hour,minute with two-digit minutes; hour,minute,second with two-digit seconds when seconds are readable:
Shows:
10,19
